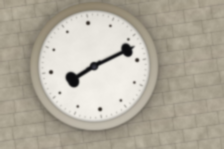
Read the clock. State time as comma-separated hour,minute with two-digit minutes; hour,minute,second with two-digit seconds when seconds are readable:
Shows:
8,12
